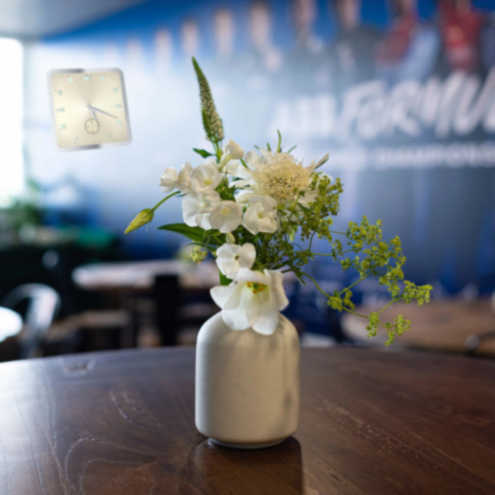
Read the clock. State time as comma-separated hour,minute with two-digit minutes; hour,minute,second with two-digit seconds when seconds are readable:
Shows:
5,19
